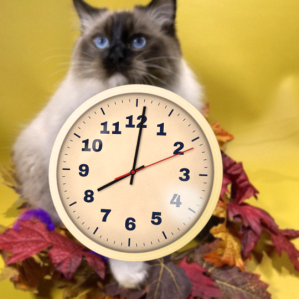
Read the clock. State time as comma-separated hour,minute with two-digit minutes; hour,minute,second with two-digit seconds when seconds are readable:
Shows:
8,01,11
